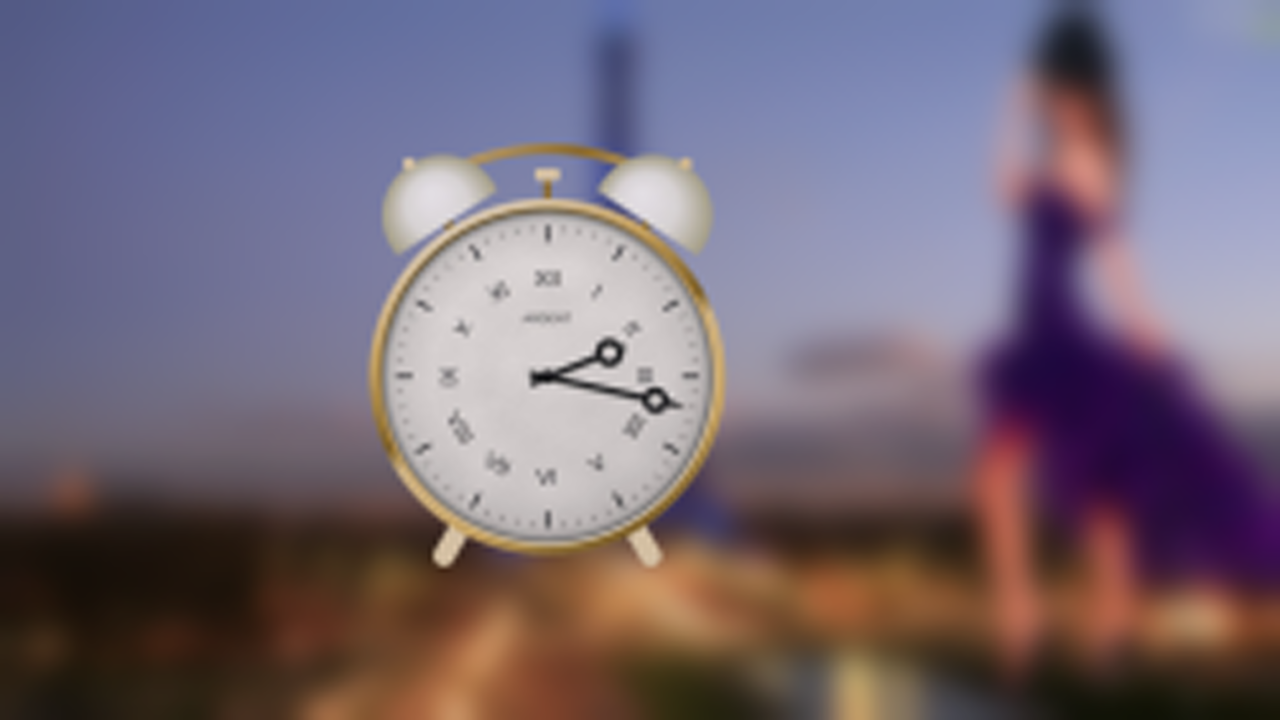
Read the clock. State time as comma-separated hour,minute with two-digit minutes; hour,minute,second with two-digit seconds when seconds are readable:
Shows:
2,17
